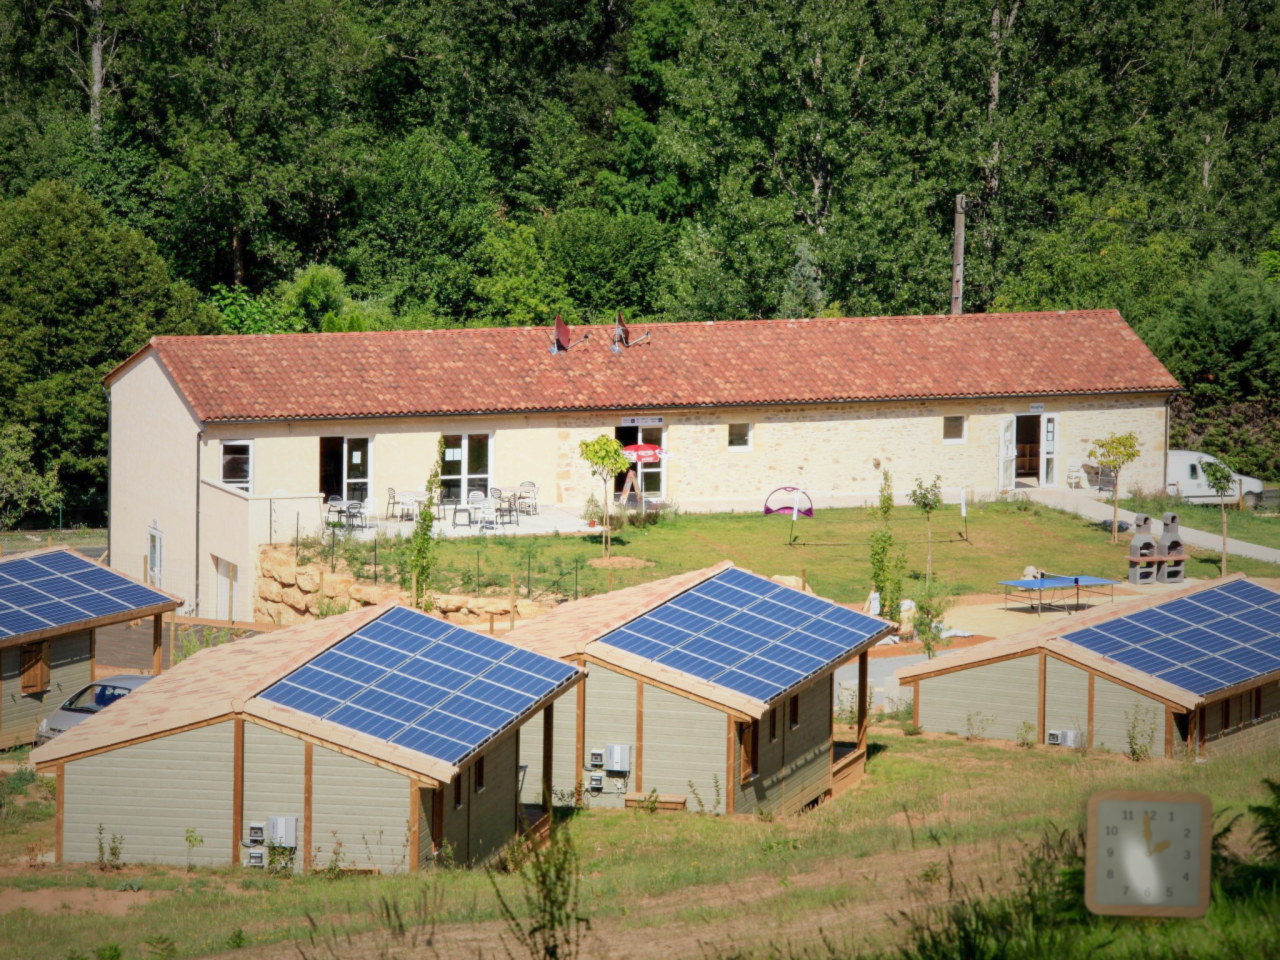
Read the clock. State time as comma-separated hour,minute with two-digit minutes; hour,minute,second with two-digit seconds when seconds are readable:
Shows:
1,59
